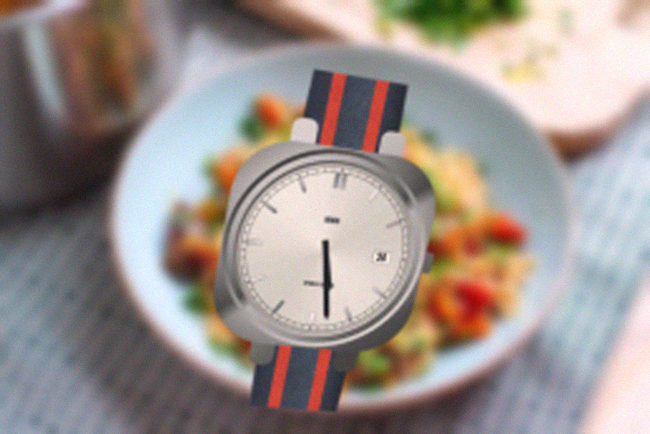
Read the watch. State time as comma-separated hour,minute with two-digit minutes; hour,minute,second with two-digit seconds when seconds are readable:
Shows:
5,28
